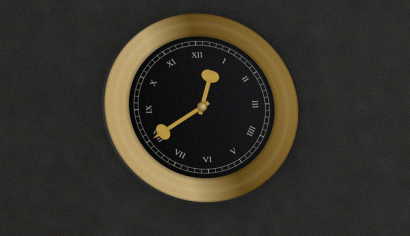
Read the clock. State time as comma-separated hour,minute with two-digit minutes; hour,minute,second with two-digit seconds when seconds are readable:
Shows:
12,40
